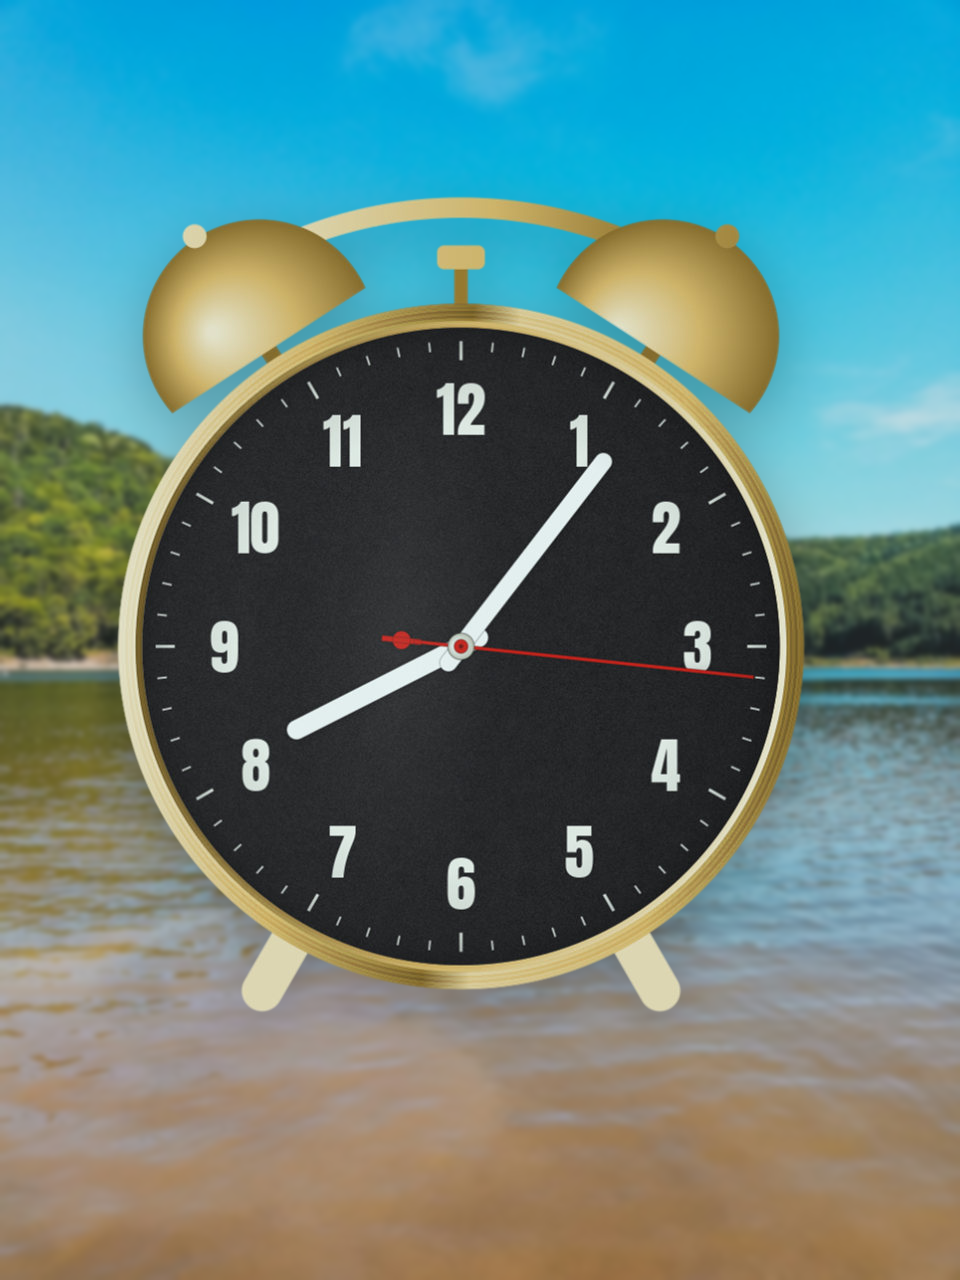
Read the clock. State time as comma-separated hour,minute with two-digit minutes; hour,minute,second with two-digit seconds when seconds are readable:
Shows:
8,06,16
